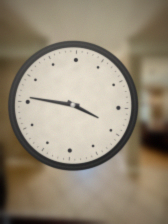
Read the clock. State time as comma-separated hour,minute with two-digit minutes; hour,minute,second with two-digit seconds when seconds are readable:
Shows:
3,46
